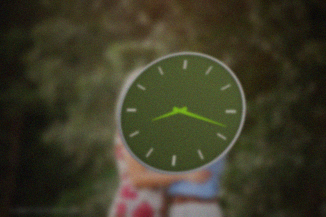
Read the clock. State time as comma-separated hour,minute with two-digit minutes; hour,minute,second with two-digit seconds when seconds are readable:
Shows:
8,18
